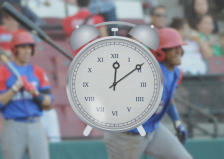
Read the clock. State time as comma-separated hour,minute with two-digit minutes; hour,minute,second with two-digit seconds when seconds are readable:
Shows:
12,09
